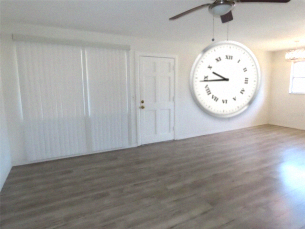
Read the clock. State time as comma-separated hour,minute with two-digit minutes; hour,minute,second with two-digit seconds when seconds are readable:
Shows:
9,44
